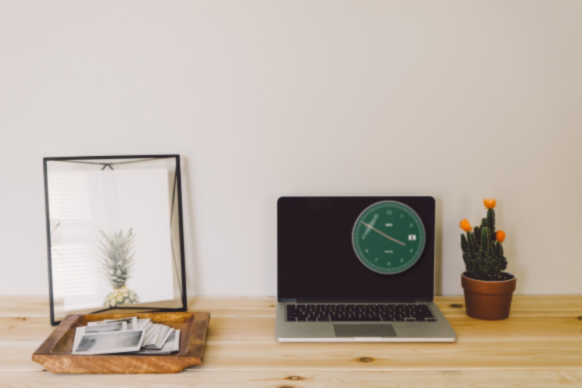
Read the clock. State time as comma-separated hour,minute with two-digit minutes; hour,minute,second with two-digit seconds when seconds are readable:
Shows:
3,50
